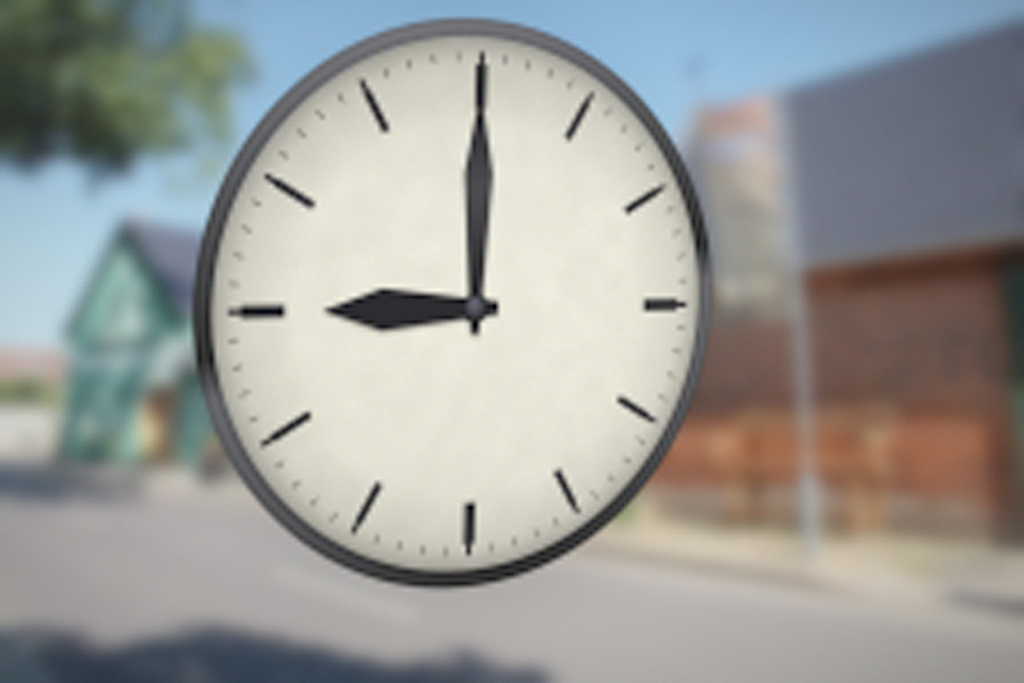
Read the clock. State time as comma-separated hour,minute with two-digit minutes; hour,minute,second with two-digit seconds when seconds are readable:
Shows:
9,00
